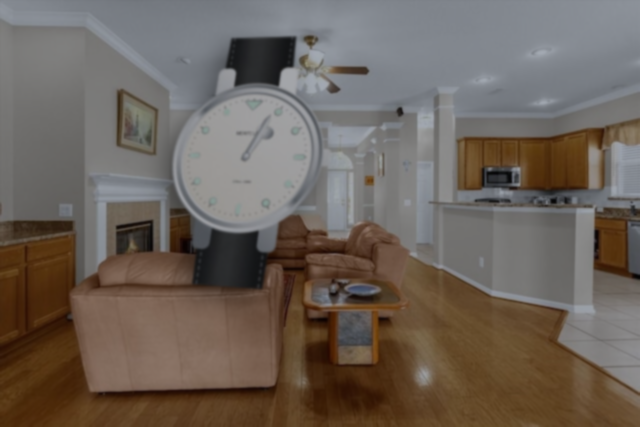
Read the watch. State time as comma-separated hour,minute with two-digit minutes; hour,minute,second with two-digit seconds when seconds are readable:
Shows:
1,04
